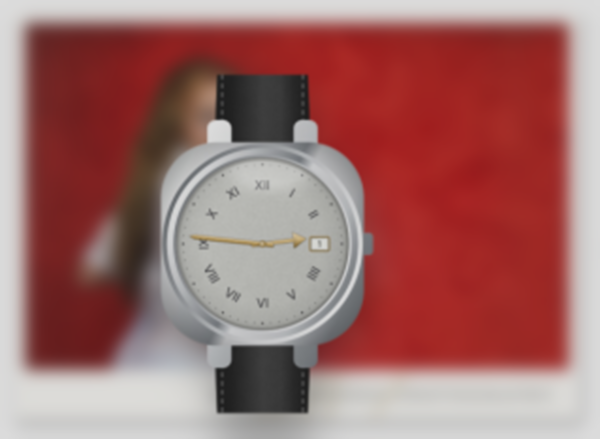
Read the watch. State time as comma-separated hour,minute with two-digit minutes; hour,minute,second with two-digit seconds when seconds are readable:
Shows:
2,46
